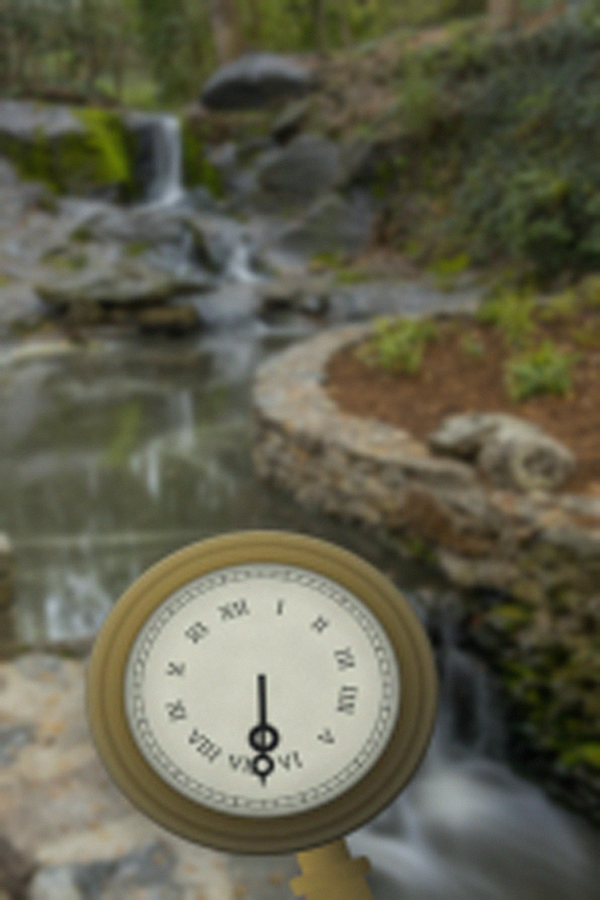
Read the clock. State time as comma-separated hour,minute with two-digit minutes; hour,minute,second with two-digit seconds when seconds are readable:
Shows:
6,33
